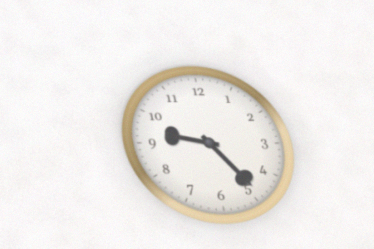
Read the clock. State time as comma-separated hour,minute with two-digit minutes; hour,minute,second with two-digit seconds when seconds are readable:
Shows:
9,24
